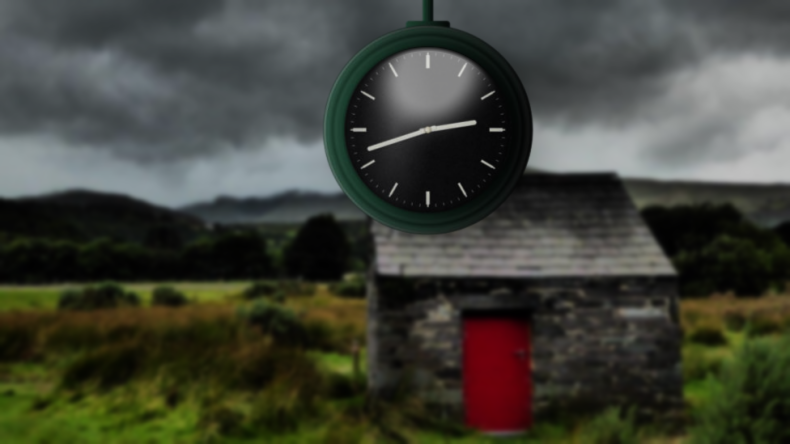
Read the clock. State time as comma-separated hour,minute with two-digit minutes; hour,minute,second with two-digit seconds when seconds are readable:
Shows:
2,42
